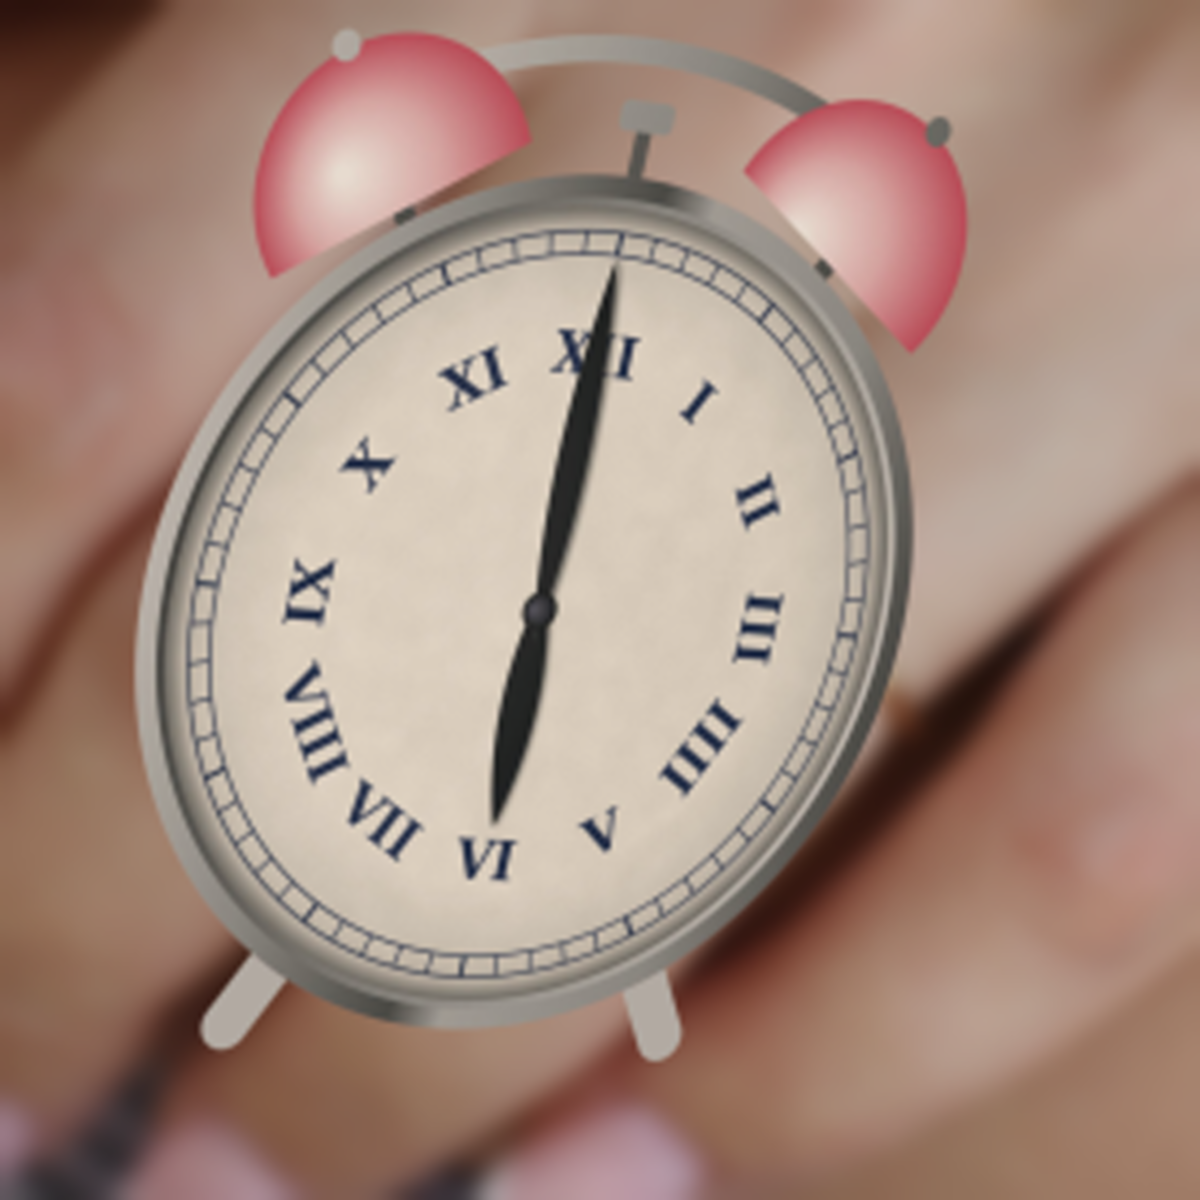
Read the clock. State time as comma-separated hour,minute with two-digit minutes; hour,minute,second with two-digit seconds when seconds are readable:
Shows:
6,00
